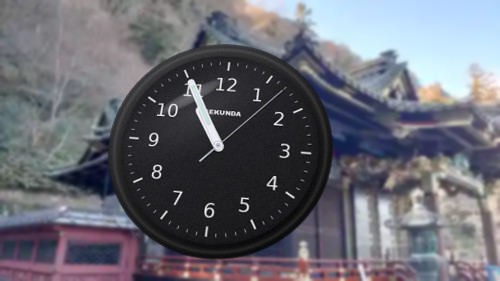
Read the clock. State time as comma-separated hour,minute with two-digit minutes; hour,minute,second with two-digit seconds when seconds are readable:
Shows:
10,55,07
